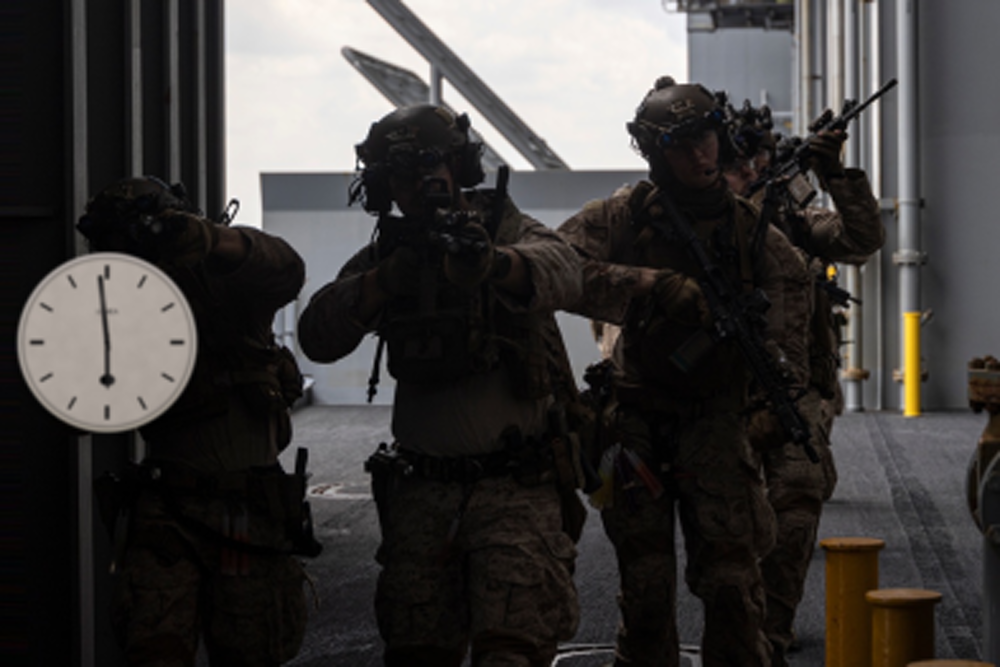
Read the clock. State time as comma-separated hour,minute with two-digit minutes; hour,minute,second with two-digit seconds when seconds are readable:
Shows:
5,59
